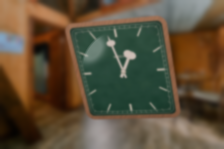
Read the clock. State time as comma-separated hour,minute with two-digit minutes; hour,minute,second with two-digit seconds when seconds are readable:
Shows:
12,58
